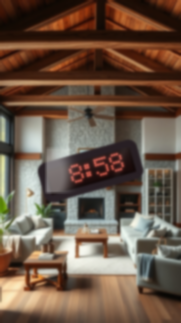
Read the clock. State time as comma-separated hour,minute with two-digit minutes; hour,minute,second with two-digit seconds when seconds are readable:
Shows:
8,58
